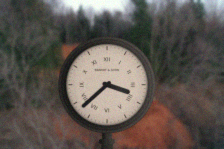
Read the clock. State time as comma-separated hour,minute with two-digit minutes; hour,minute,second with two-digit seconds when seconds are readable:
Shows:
3,38
